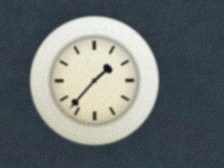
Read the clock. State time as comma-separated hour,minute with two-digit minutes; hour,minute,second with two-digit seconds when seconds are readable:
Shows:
1,37
